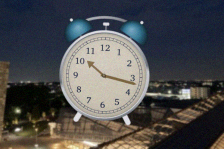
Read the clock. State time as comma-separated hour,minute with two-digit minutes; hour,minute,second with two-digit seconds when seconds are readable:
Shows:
10,17
